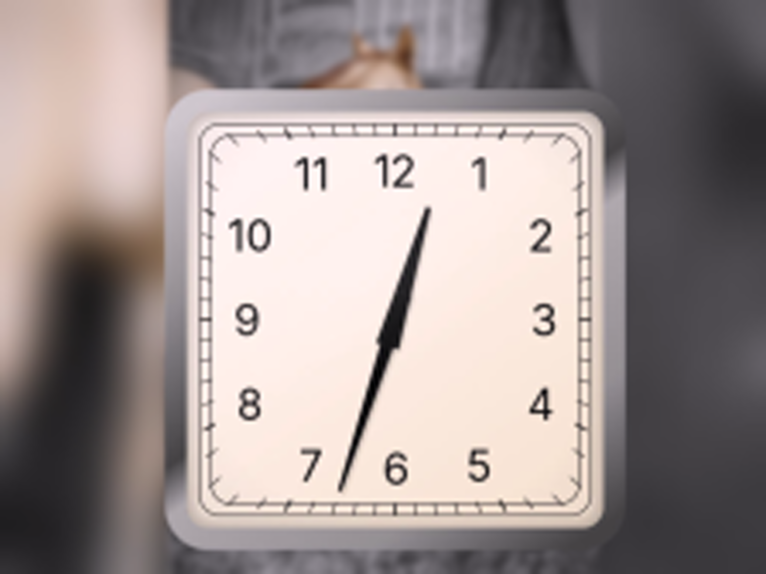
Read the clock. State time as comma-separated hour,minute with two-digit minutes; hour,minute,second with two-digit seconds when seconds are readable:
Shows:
12,33
